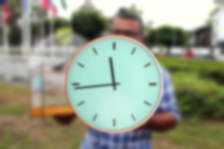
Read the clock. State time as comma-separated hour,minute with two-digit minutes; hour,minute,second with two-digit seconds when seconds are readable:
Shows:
11,44
